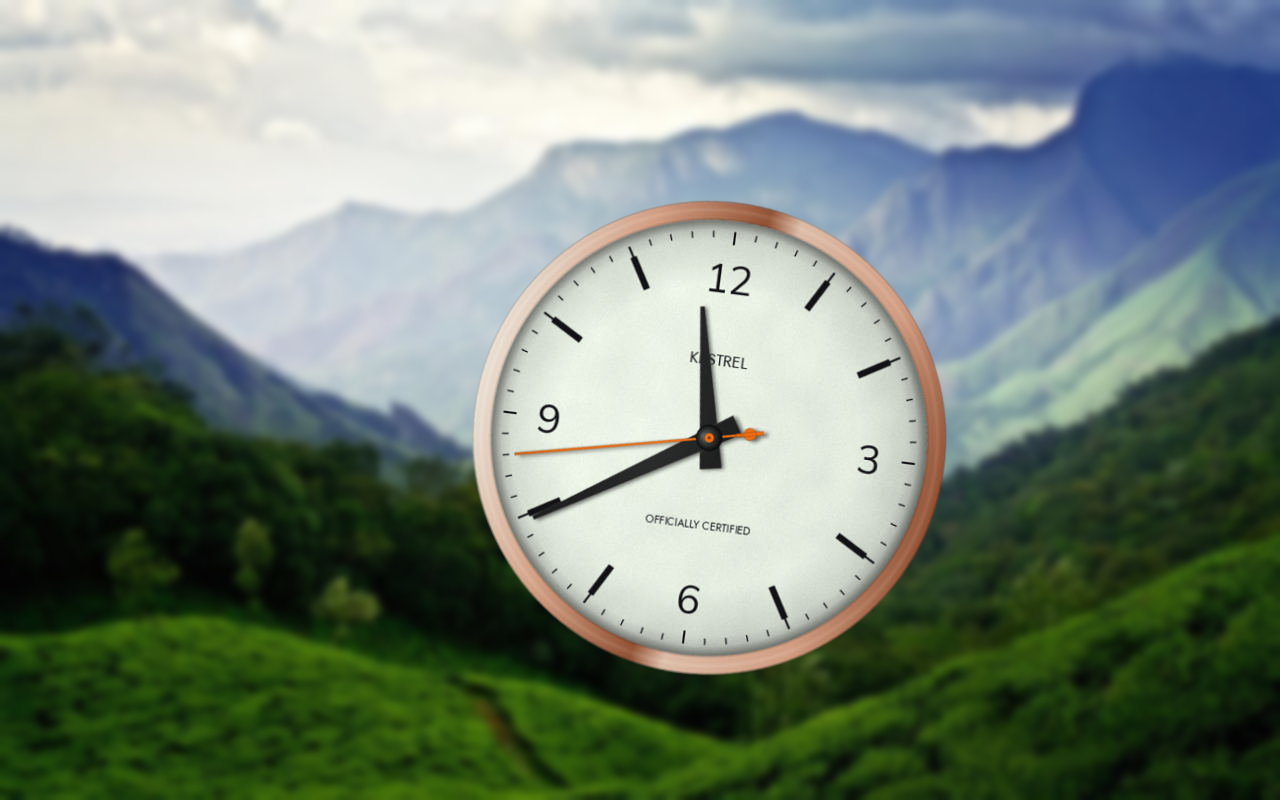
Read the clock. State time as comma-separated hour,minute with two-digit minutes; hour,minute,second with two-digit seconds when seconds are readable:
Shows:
11,39,43
